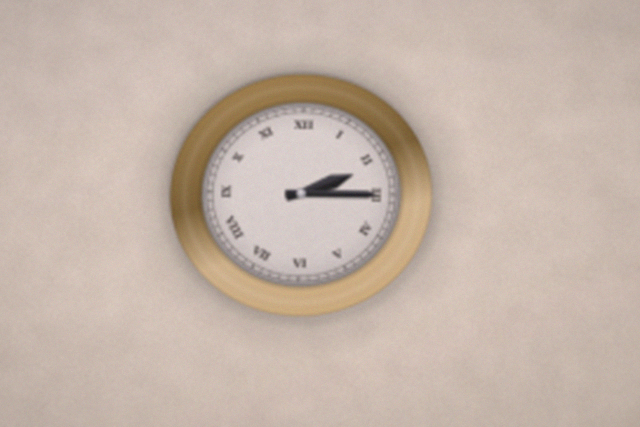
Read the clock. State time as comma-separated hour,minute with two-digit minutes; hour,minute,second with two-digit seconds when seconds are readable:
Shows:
2,15
